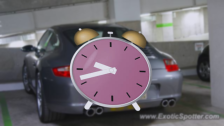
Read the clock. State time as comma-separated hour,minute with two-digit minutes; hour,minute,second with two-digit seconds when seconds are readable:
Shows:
9,42
